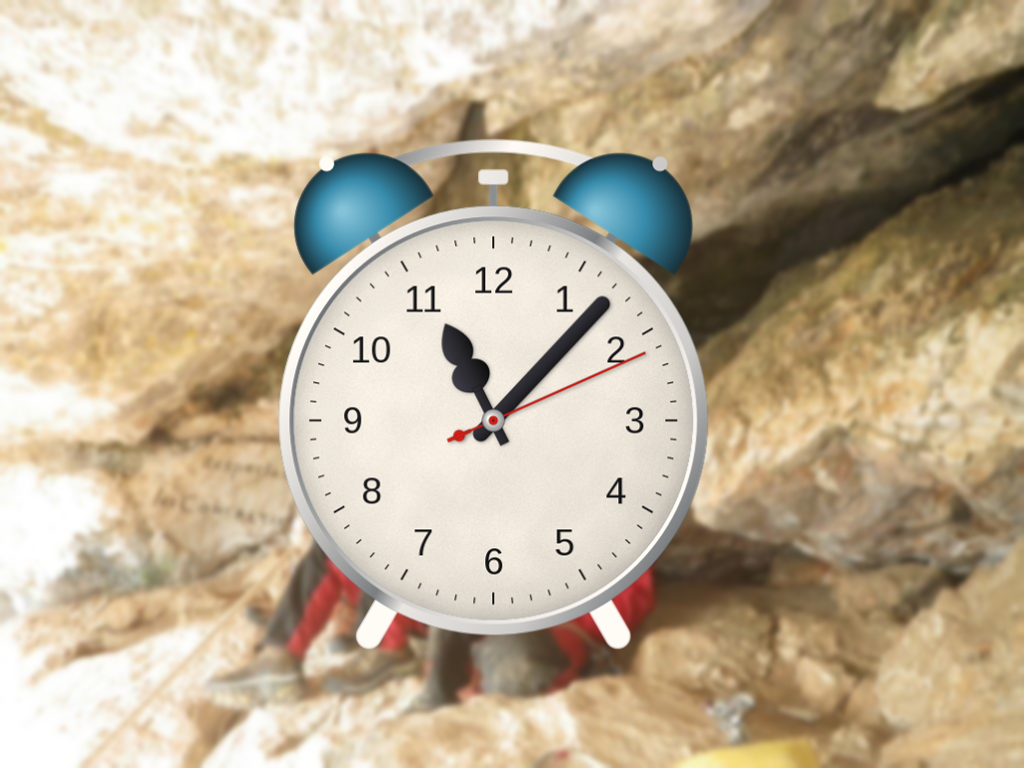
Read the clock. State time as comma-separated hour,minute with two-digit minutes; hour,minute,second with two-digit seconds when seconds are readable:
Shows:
11,07,11
